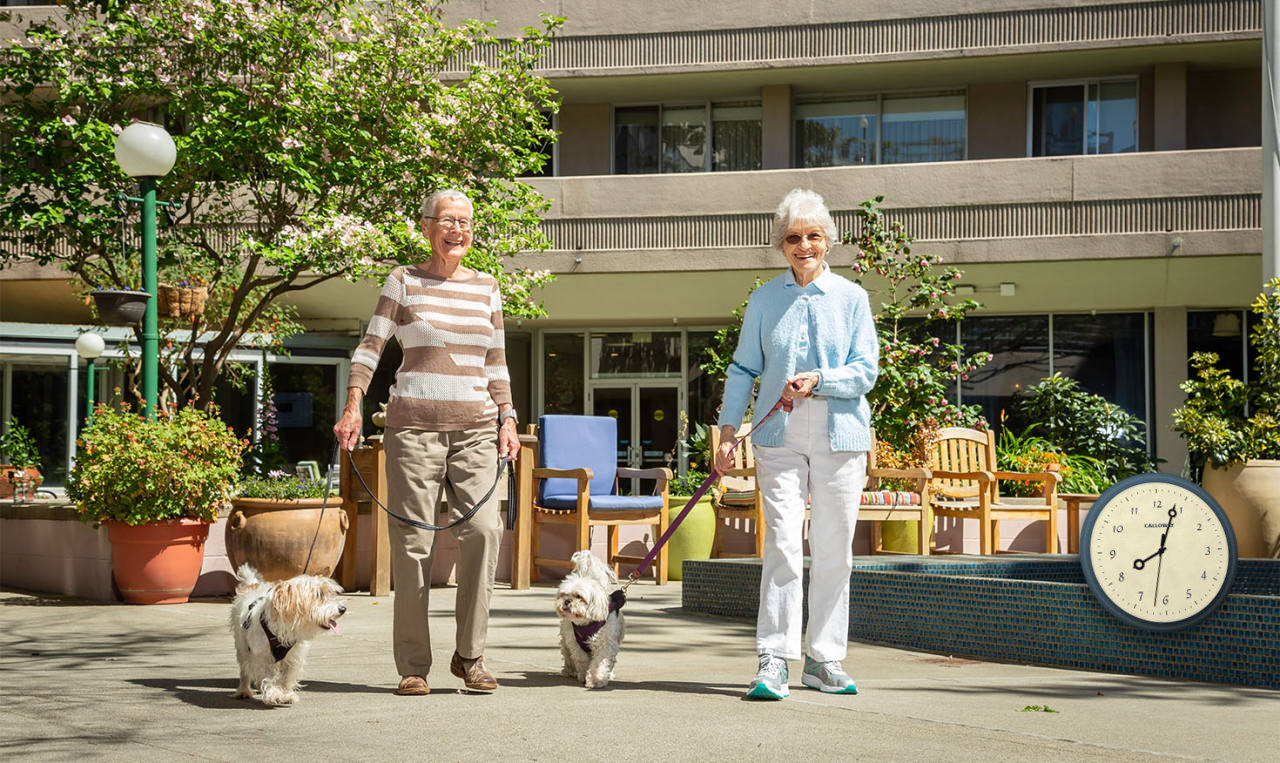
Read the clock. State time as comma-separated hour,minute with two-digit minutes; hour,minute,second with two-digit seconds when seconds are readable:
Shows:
8,03,32
